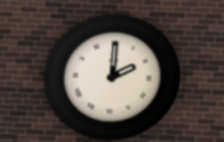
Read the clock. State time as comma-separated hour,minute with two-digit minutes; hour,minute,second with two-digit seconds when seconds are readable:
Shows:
2,00
